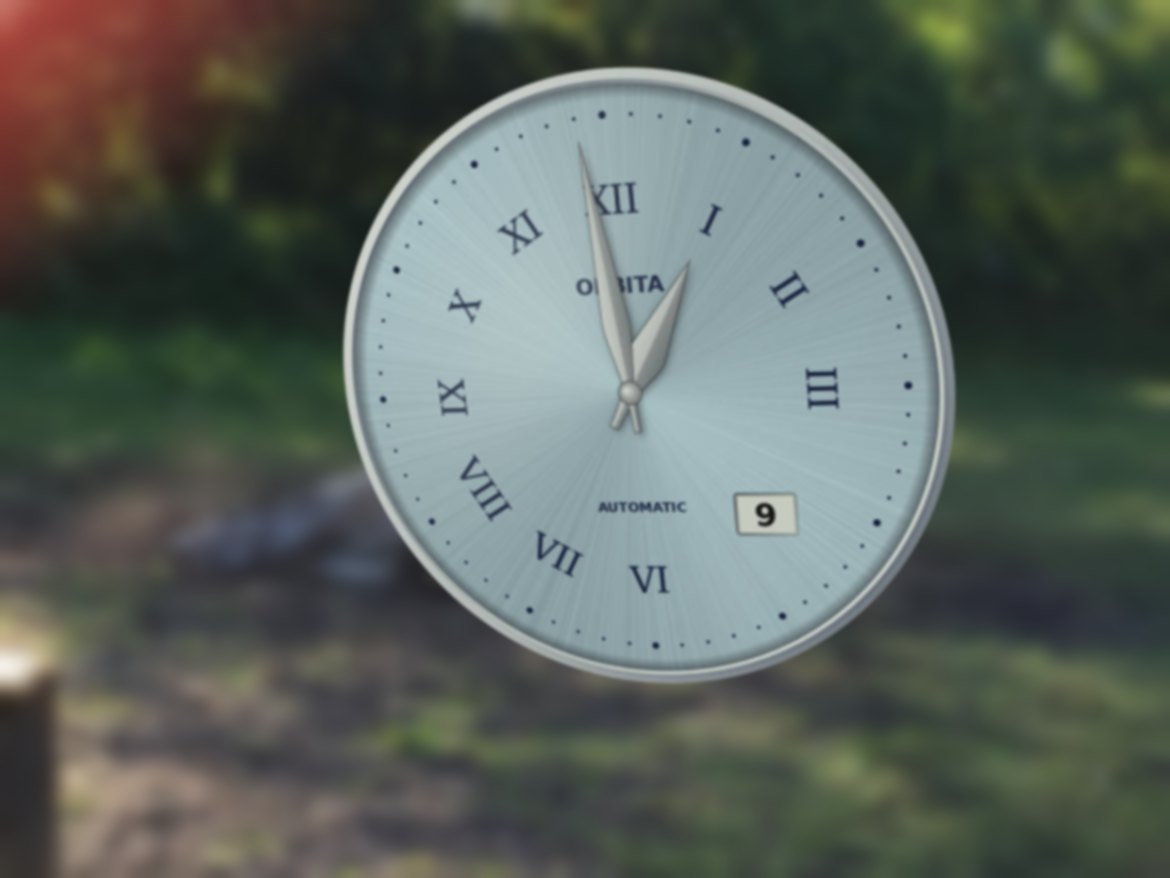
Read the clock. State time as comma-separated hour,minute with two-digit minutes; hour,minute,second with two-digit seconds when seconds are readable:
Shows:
12,59
